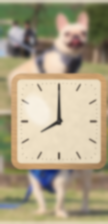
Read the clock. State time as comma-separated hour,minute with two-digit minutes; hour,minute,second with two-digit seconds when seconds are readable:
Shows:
8,00
